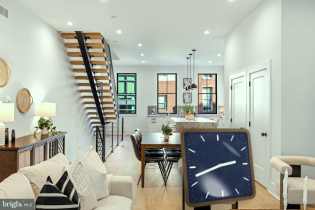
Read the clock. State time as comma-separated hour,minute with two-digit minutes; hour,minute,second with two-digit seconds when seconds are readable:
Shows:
2,42
